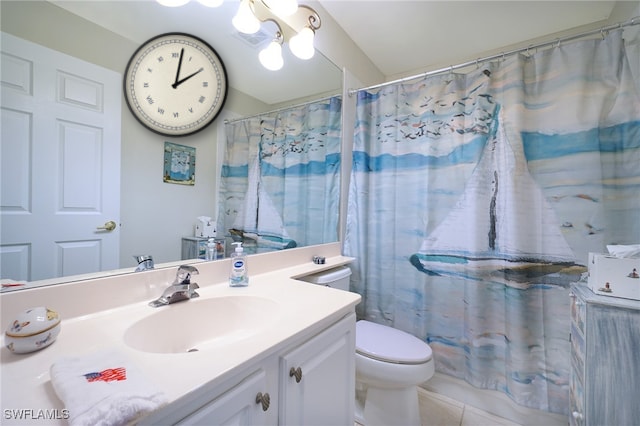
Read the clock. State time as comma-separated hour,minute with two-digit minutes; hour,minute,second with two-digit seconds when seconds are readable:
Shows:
2,02
